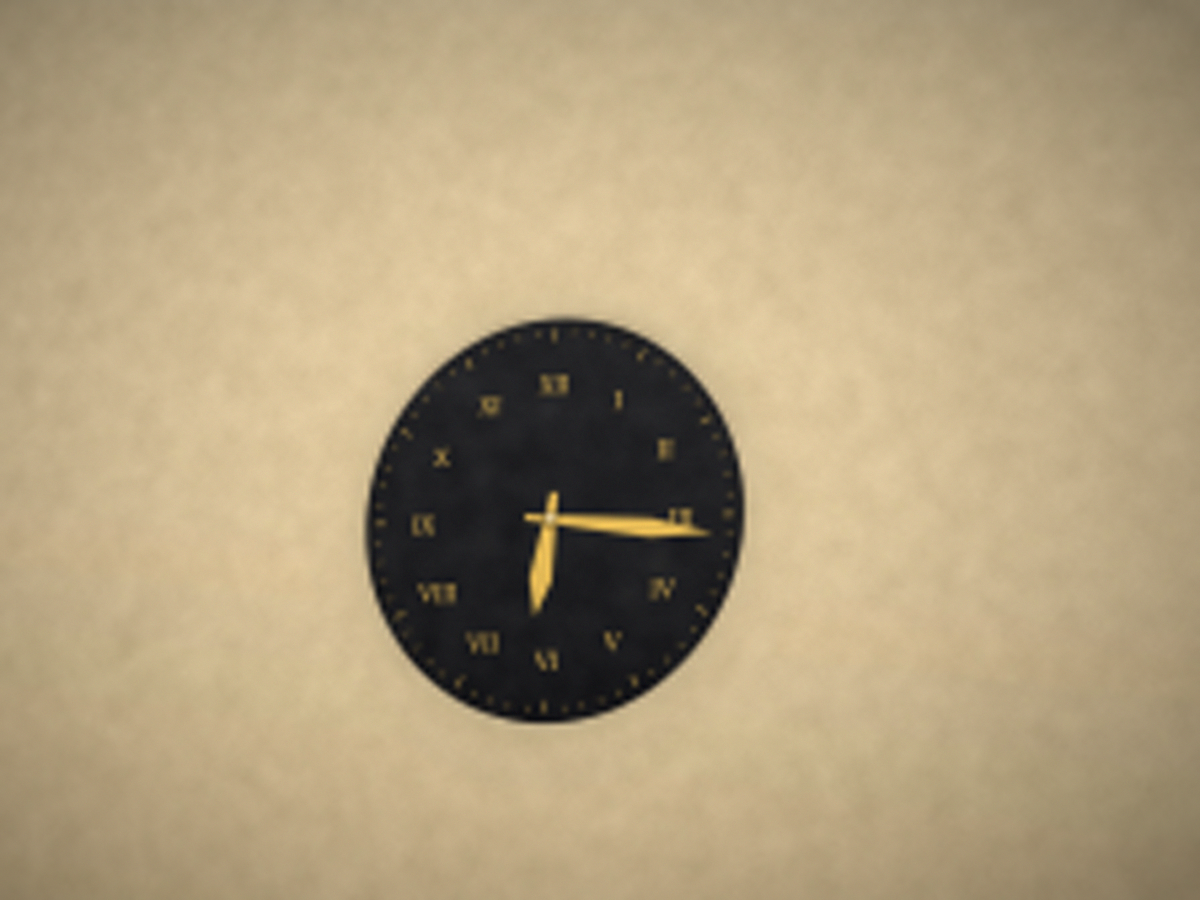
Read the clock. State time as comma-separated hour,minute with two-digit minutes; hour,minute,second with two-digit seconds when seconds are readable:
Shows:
6,16
